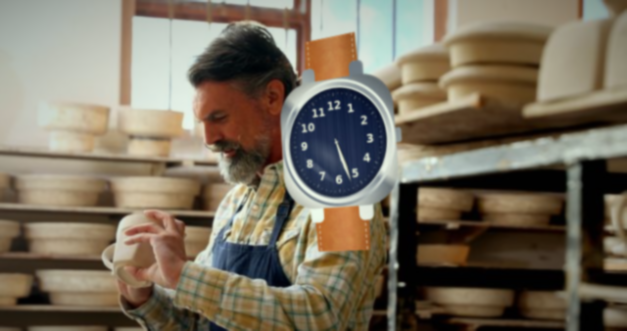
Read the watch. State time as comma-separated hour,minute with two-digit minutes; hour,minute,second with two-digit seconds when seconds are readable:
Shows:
5,27
